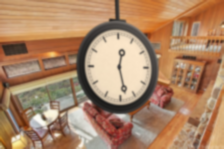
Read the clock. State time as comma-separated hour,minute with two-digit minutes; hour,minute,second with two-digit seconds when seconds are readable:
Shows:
12,28
